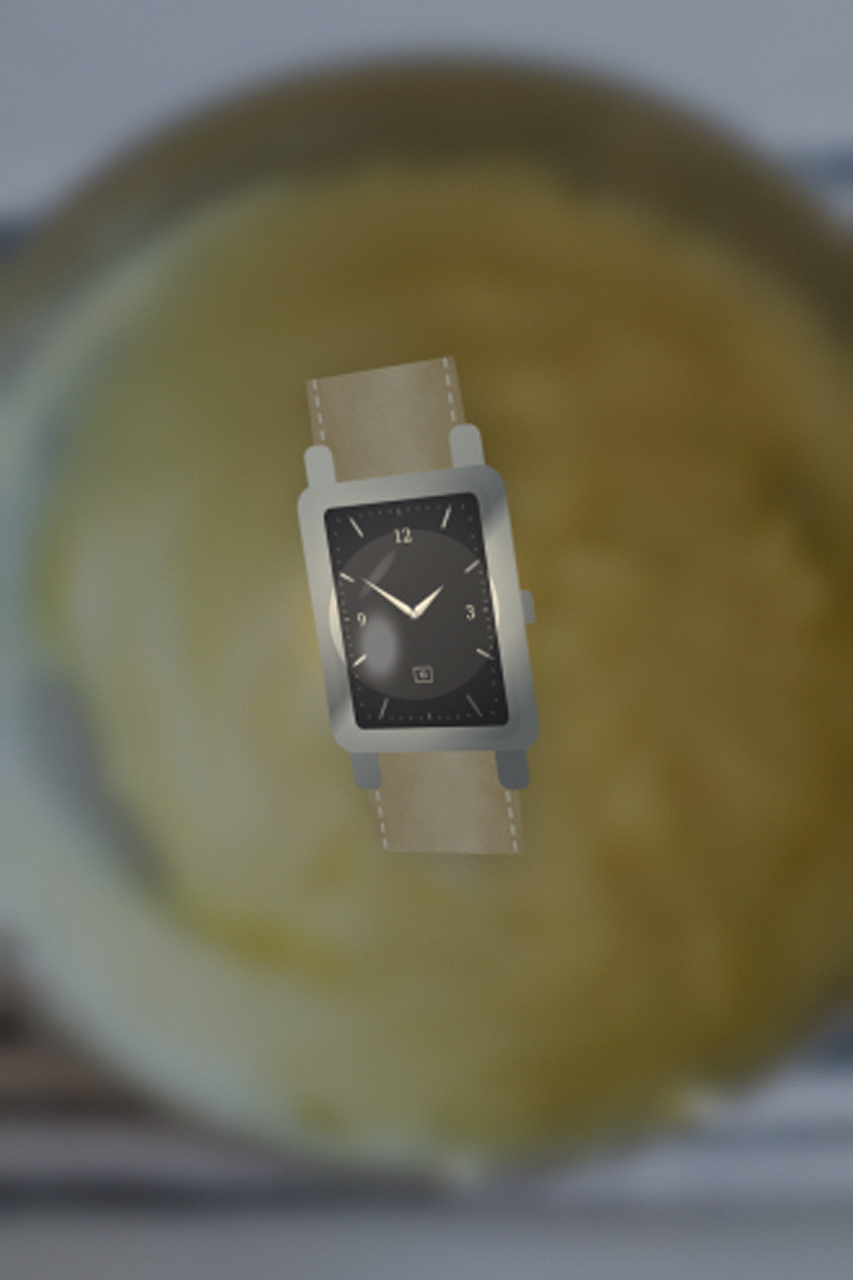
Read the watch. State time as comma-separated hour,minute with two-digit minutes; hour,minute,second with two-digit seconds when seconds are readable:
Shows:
1,51
